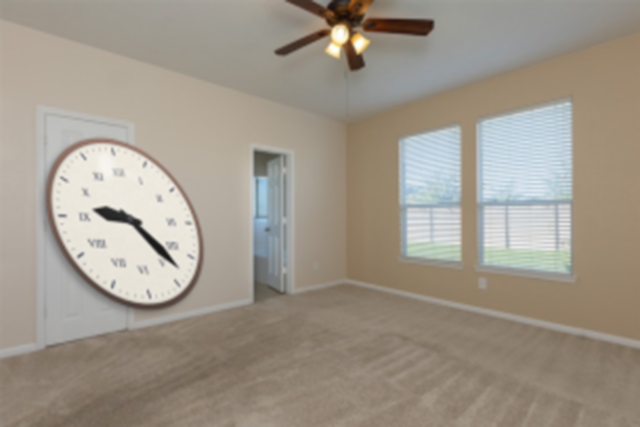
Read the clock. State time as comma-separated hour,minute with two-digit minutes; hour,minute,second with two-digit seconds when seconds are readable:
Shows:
9,23
